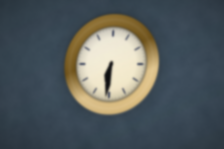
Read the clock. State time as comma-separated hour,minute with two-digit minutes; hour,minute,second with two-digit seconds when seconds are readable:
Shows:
6,31
